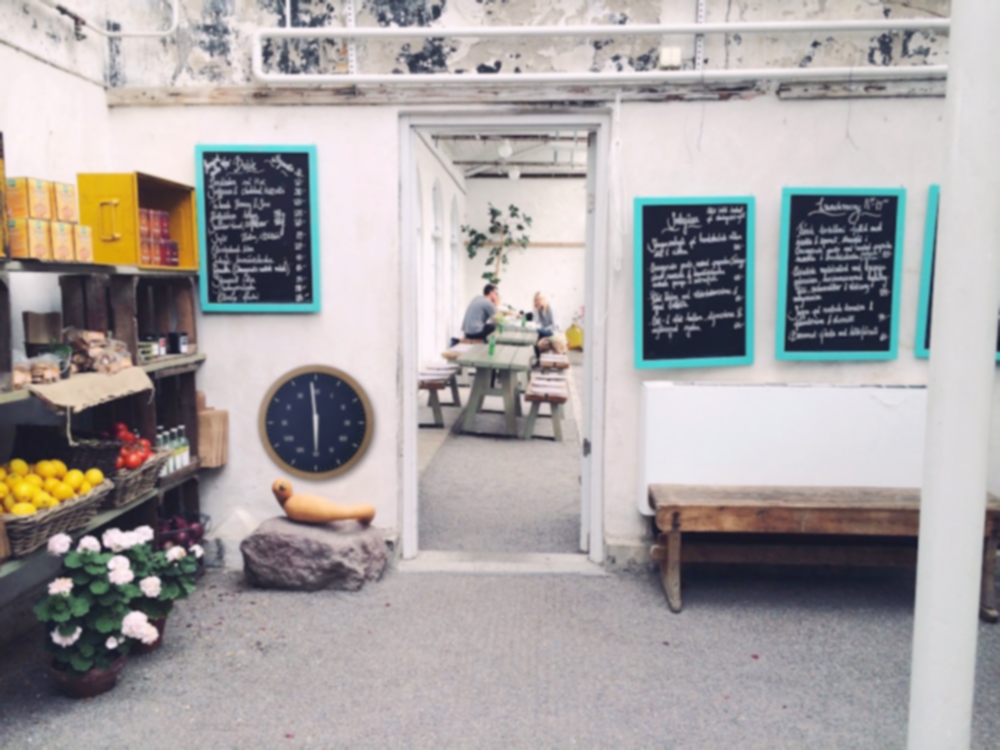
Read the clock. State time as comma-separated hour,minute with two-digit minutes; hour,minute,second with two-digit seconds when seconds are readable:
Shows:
5,59
